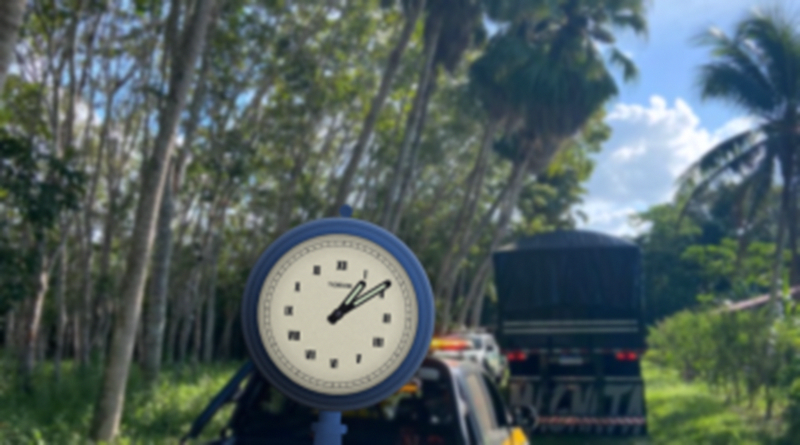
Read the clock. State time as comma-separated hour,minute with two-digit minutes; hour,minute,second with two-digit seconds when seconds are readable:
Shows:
1,09
